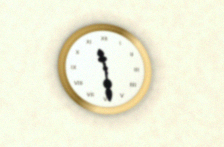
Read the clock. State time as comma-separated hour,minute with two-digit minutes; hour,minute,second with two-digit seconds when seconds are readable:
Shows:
11,29
